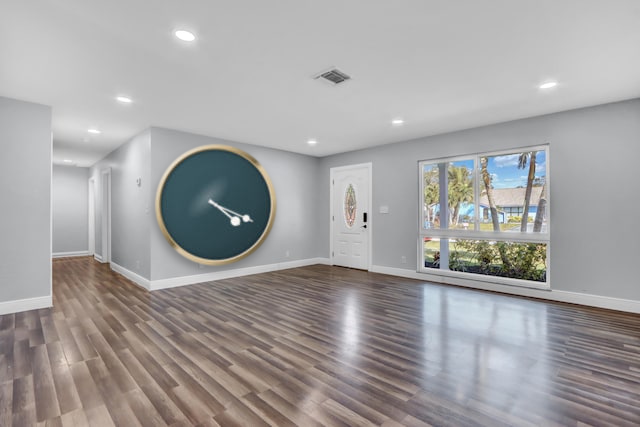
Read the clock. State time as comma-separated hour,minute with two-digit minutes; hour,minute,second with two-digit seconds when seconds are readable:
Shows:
4,19
